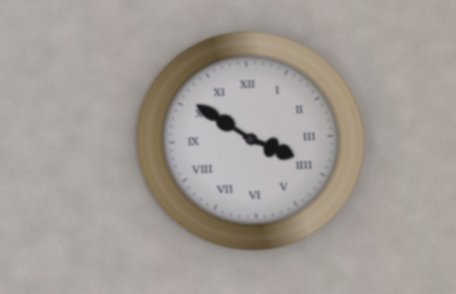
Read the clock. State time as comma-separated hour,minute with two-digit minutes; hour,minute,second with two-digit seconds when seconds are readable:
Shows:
3,51
